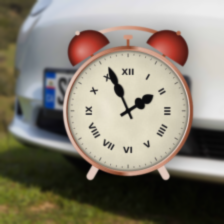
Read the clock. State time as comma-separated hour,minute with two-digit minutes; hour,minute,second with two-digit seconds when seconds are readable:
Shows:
1,56
